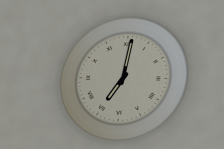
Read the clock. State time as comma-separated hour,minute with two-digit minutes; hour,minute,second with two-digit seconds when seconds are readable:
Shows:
7,01
